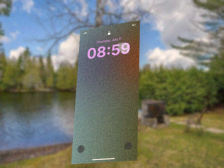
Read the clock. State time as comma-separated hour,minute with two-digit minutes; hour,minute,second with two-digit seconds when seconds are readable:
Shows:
8,59
